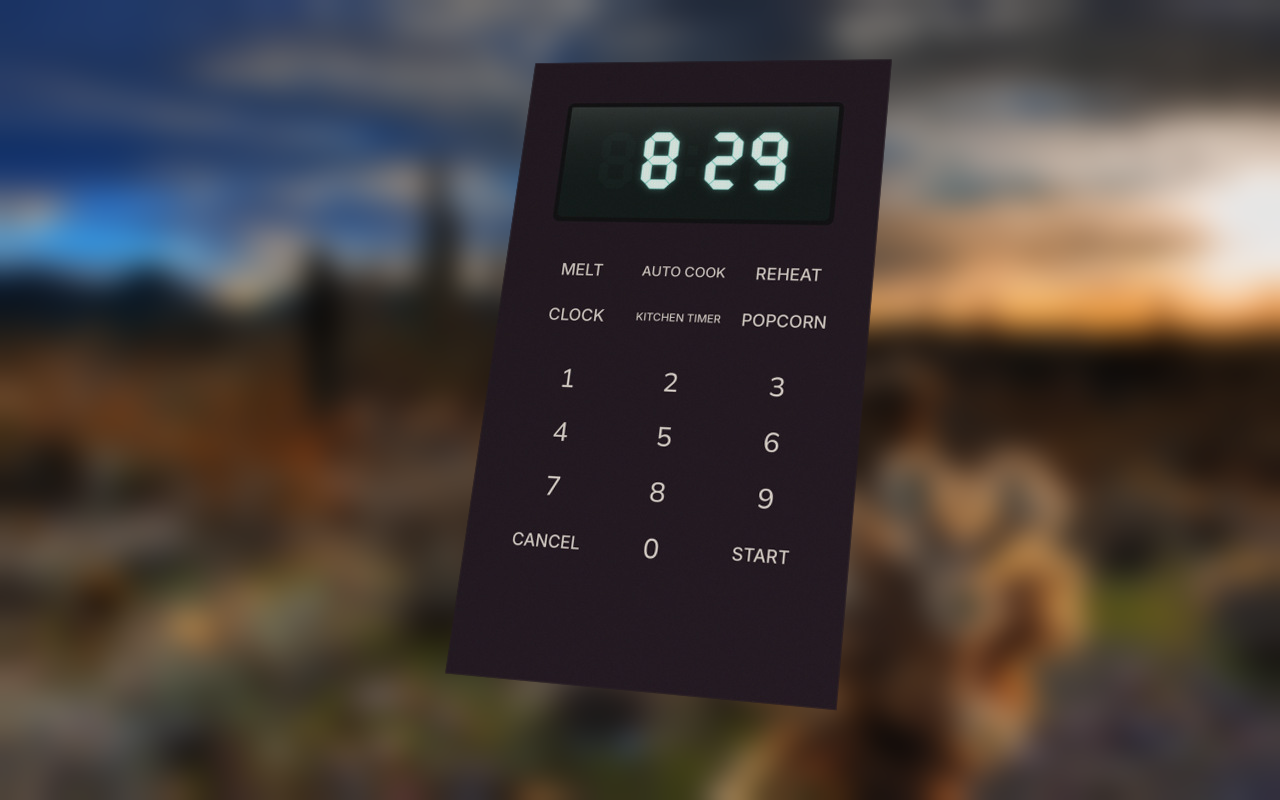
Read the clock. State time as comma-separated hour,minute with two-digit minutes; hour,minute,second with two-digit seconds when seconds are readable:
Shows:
8,29
